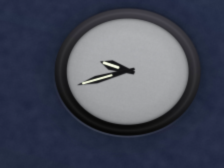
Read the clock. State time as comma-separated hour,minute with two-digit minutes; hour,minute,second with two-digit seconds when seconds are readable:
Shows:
9,42
